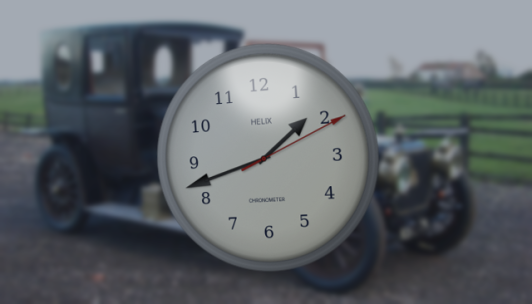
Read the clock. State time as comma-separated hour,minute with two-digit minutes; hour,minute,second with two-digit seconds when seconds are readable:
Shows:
1,42,11
